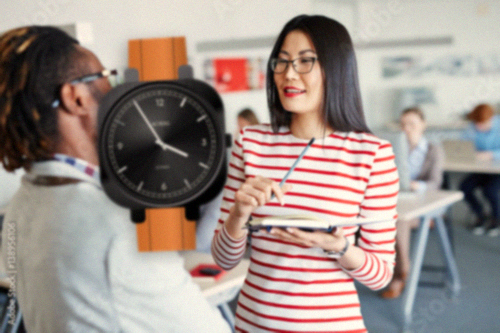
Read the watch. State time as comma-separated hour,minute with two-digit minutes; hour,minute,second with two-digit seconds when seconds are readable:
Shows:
3,55
